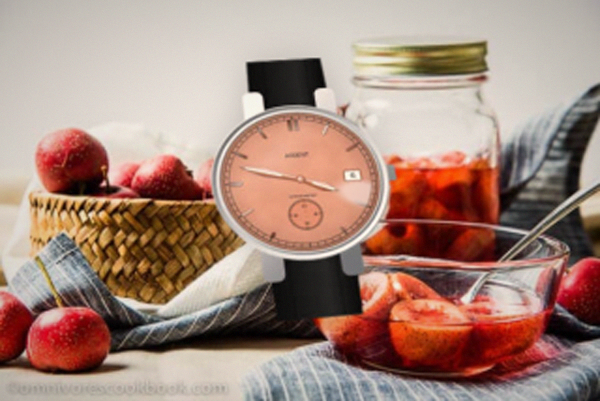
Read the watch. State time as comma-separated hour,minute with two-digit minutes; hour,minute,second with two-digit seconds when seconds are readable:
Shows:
3,48
